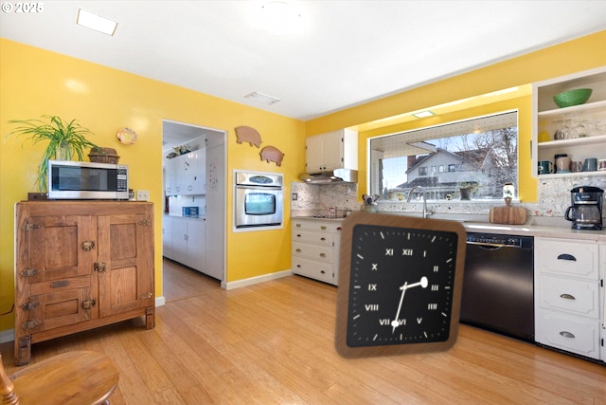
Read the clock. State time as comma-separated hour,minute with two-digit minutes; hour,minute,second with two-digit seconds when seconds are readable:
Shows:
2,32
